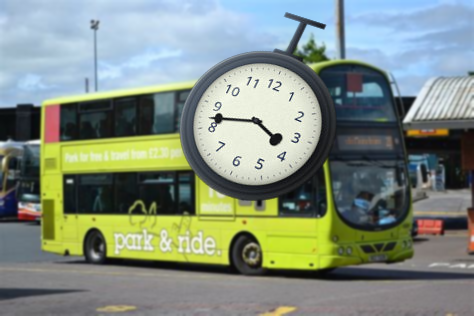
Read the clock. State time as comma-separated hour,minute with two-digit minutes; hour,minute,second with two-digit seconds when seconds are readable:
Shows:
3,42
